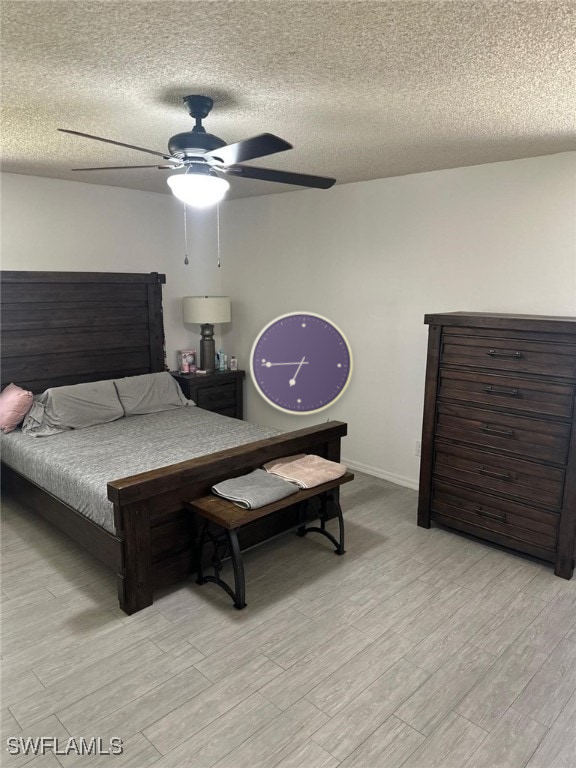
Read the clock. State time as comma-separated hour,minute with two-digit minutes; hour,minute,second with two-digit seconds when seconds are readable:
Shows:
6,44
